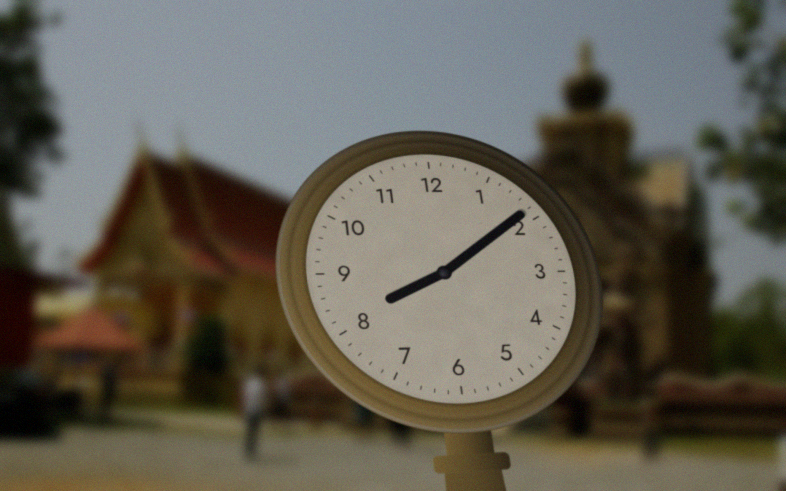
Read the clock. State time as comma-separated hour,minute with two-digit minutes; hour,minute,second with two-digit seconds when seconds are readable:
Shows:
8,09
